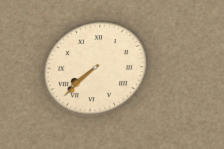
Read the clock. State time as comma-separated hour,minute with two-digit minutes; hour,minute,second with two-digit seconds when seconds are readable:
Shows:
7,37
